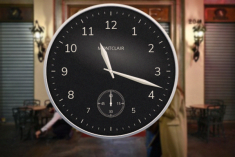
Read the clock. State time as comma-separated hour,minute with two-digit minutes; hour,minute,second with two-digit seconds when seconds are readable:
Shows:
11,18
